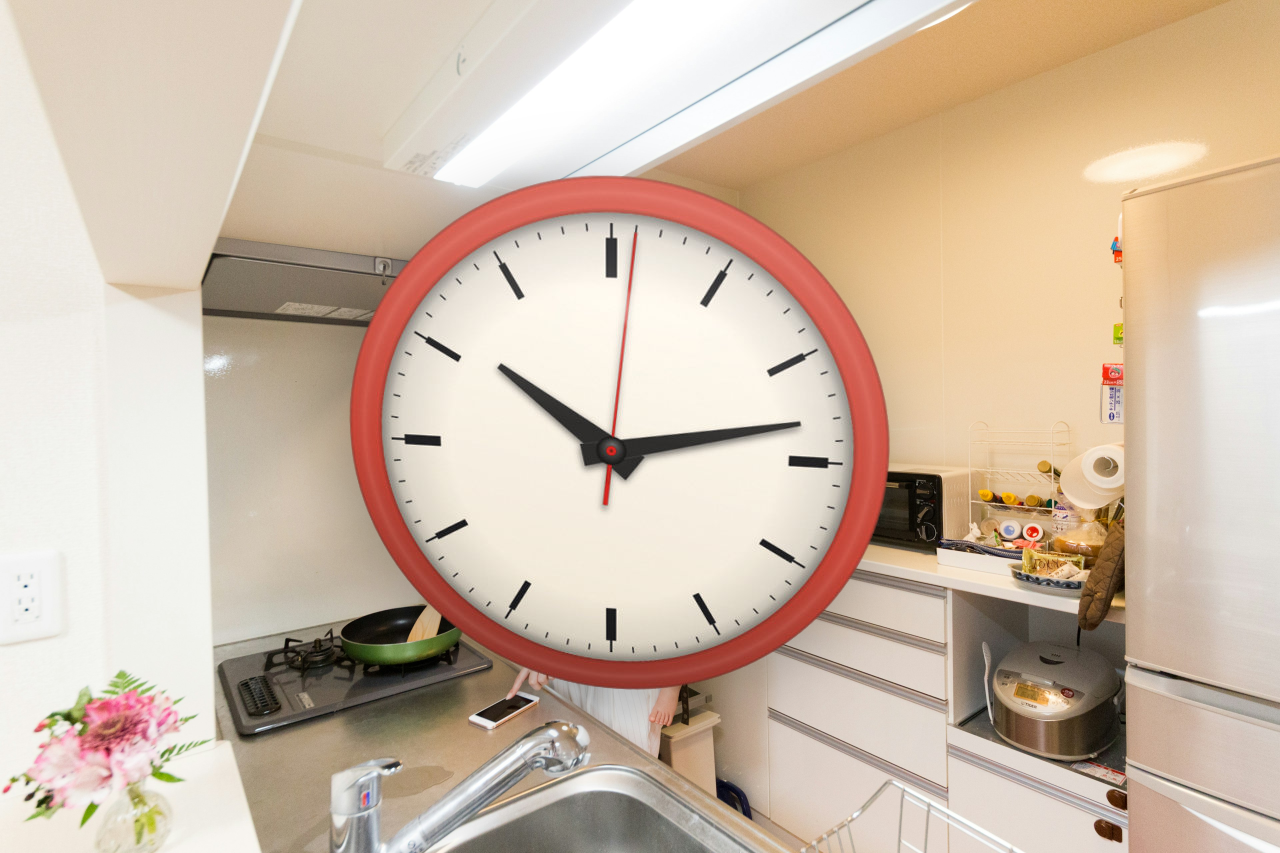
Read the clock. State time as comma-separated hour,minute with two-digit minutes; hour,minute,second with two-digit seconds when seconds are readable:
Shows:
10,13,01
